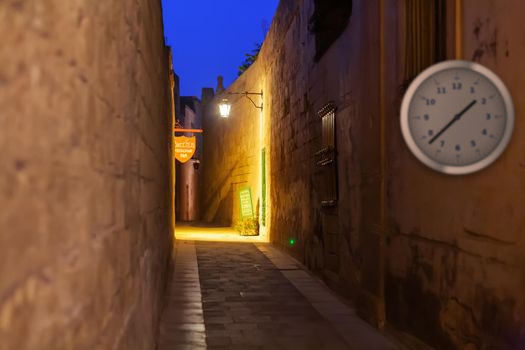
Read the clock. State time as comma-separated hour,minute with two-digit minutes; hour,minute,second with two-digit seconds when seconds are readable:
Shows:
1,38
